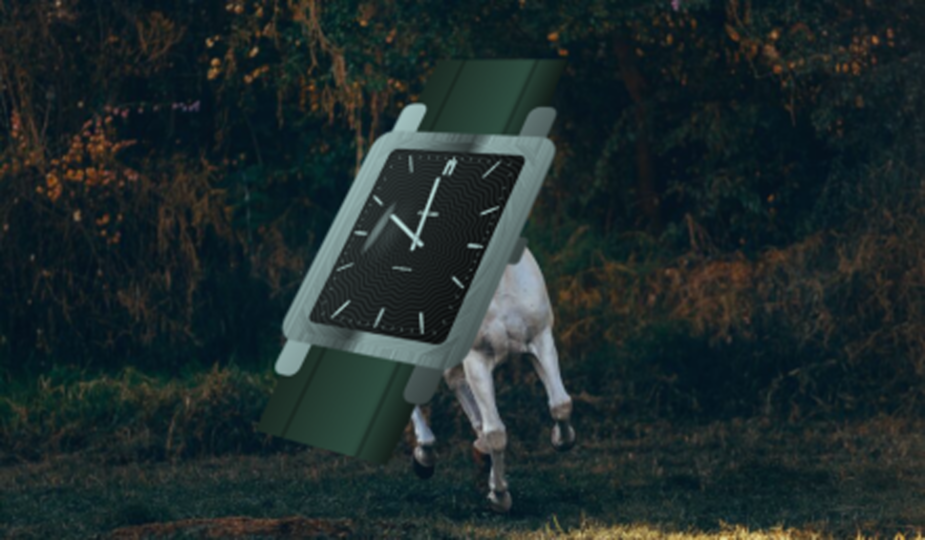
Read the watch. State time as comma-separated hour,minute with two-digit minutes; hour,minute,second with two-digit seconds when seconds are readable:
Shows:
9,59
